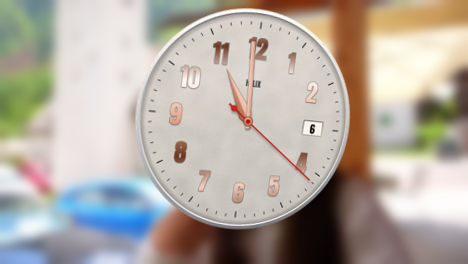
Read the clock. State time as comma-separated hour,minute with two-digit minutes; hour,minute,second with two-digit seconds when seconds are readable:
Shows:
10,59,21
